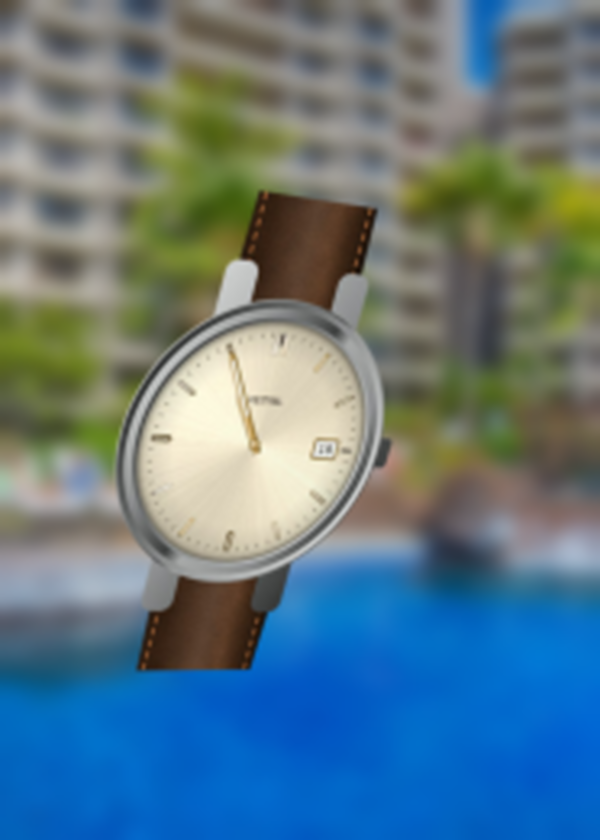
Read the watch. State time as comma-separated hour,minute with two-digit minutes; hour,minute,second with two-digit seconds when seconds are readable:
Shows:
10,55
